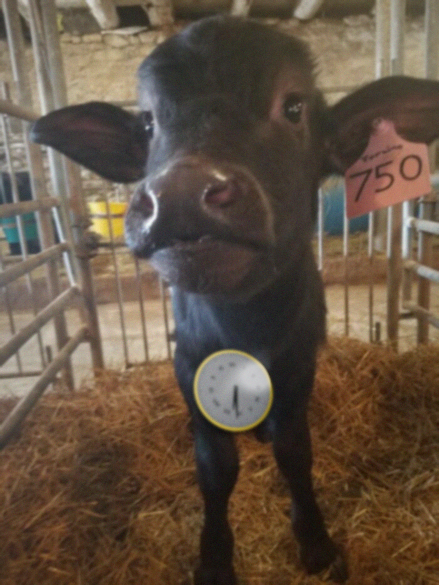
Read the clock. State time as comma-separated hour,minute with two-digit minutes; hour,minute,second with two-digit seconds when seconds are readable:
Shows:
6,31
